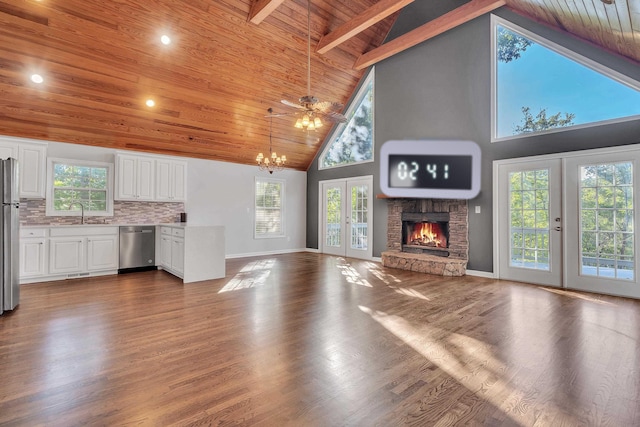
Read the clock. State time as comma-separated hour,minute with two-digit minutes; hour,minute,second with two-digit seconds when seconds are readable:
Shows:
2,41
